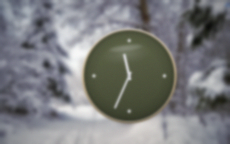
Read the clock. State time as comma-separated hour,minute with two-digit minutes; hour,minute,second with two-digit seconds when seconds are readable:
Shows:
11,34
